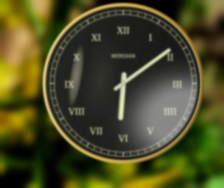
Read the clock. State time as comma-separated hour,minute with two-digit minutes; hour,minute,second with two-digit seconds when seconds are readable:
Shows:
6,09
